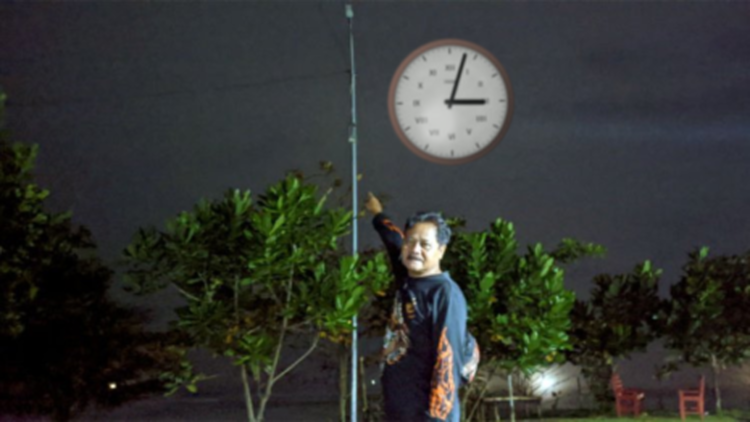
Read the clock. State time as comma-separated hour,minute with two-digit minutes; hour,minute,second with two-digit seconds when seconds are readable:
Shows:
3,03
